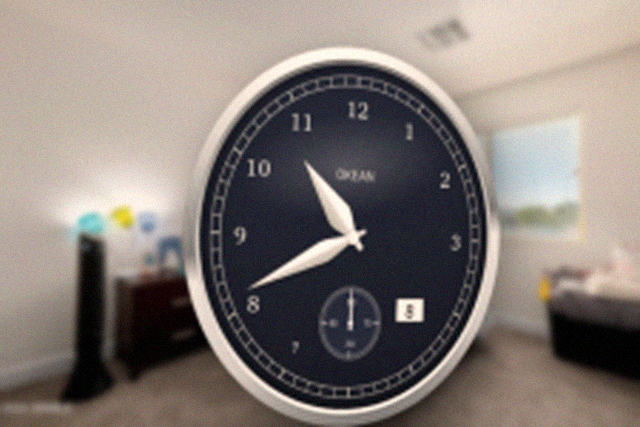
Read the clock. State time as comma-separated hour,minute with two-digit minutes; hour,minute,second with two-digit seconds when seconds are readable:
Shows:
10,41
